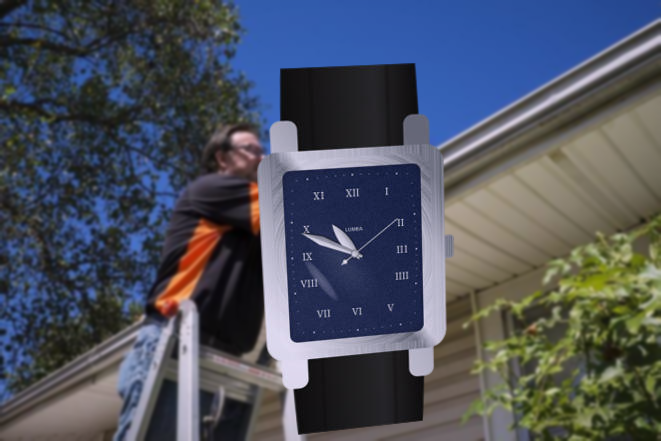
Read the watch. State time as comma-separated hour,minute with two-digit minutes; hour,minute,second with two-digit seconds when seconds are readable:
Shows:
10,49,09
